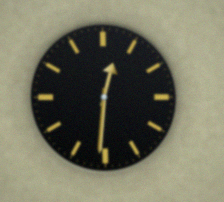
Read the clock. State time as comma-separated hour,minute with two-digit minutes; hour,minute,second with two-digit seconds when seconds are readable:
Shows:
12,31
